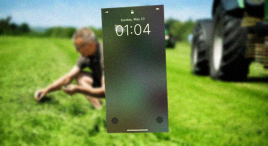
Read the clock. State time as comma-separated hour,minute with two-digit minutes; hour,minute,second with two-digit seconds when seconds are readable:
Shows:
1,04
